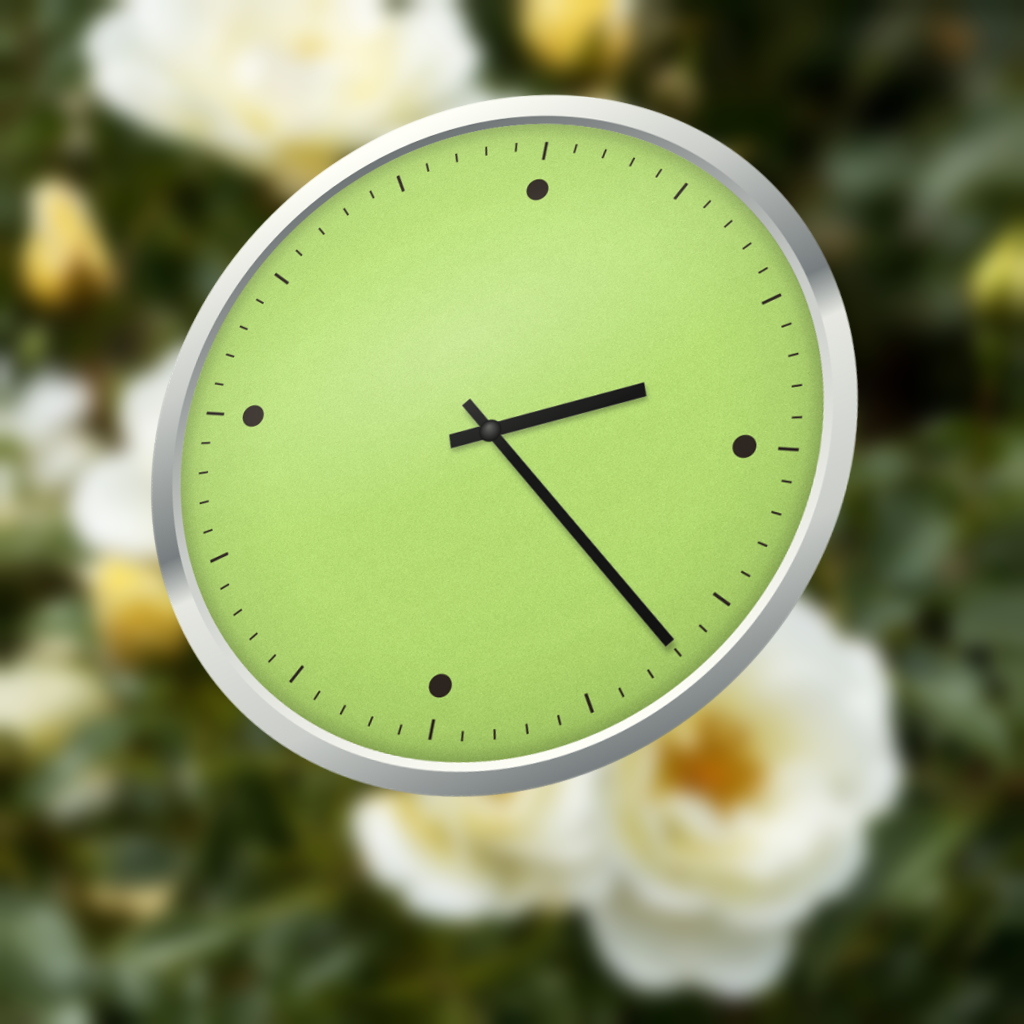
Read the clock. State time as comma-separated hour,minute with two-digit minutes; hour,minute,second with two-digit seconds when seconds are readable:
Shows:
2,22
